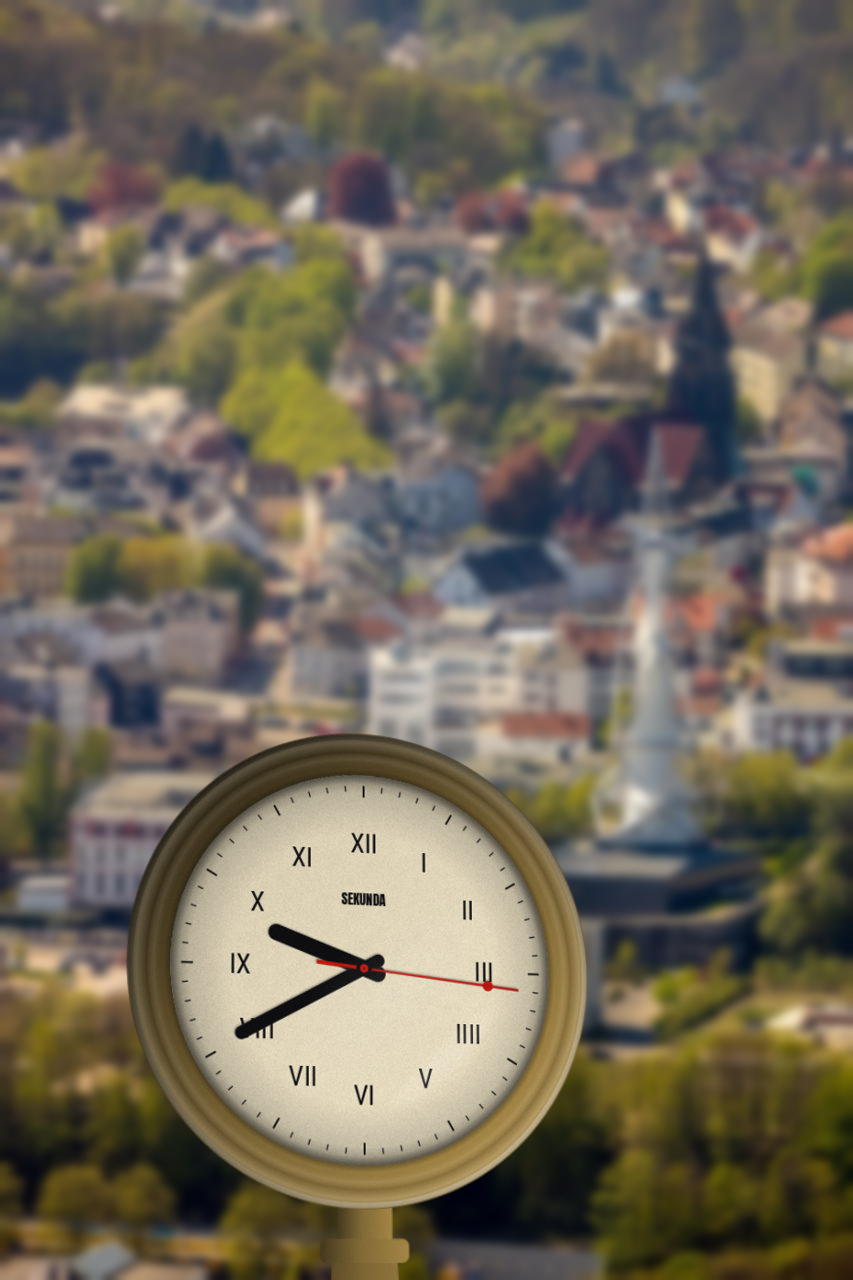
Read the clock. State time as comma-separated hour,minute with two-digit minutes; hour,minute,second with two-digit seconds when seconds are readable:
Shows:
9,40,16
